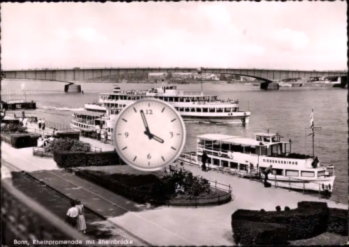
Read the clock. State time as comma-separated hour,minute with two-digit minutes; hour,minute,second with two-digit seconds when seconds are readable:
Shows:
3,57
